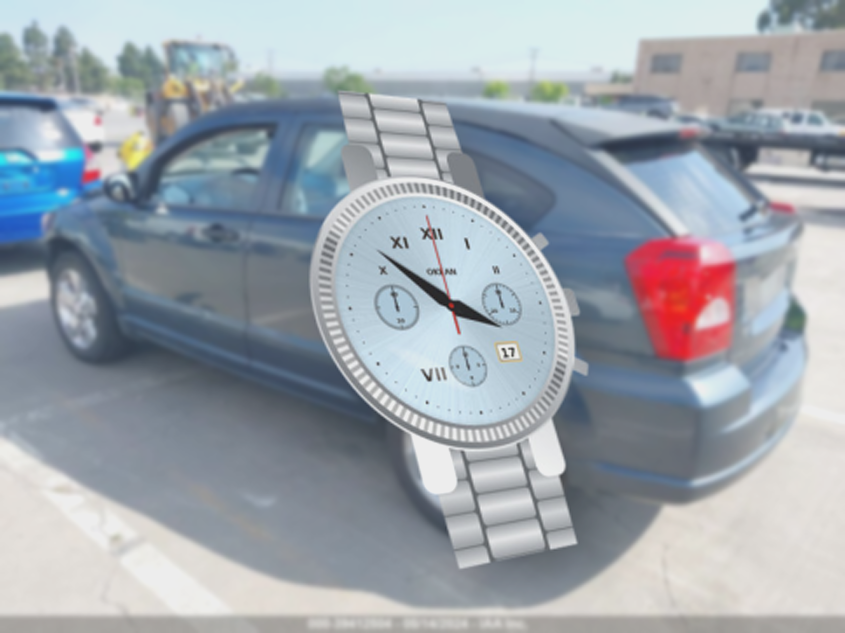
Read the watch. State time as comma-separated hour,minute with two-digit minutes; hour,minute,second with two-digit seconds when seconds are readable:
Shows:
3,52
